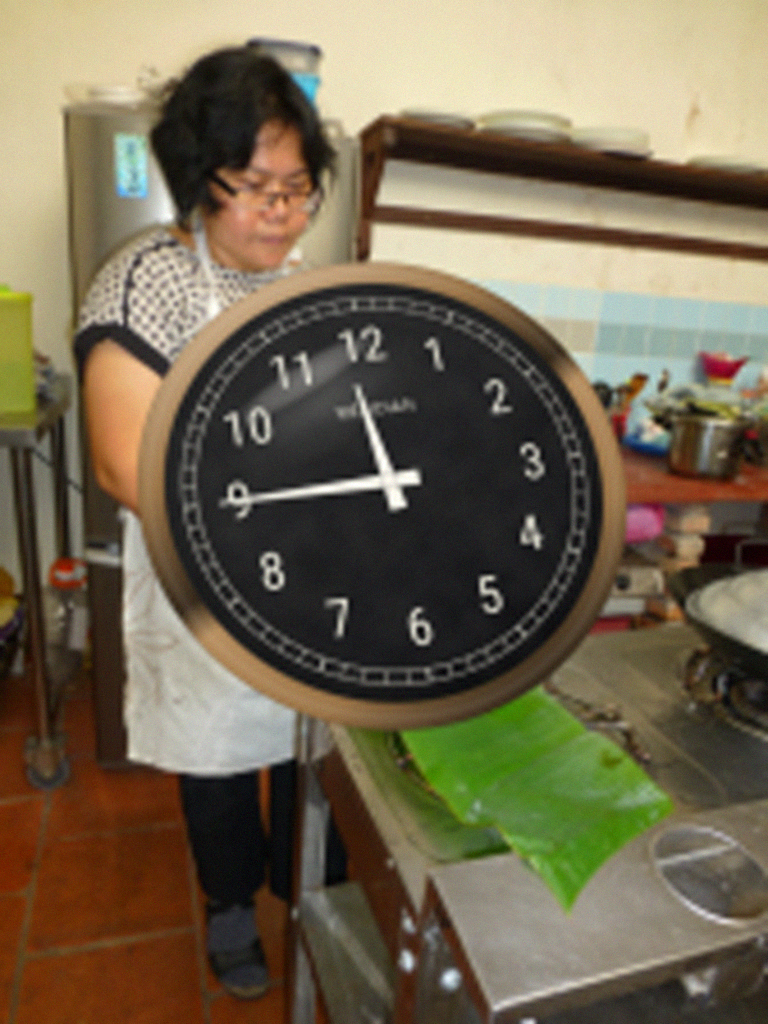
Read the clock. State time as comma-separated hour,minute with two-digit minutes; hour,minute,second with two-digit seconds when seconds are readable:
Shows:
11,45
